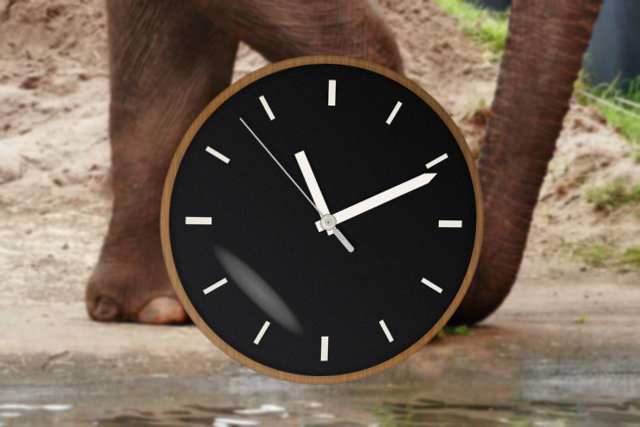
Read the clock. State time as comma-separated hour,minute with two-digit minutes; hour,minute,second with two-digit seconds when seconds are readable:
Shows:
11,10,53
